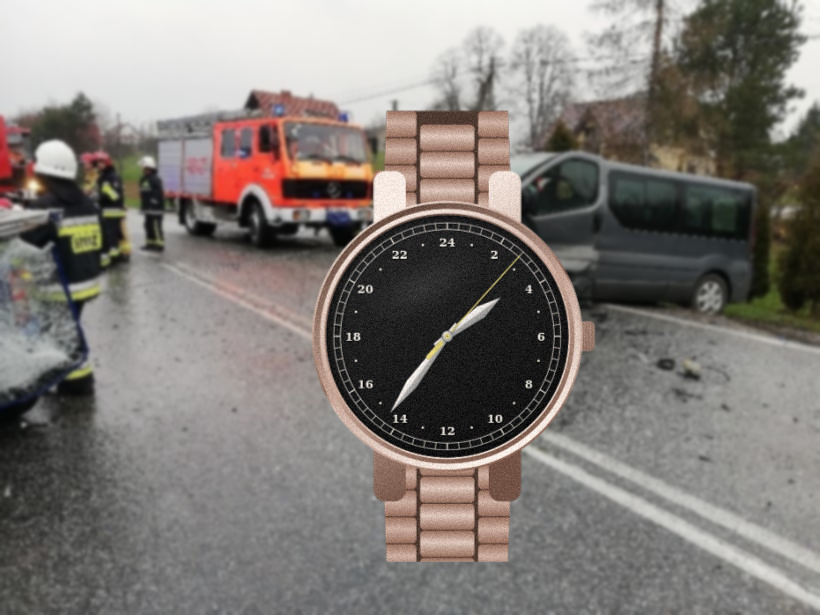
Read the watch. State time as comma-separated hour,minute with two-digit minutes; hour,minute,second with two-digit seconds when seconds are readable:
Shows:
3,36,07
